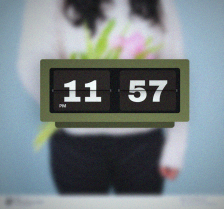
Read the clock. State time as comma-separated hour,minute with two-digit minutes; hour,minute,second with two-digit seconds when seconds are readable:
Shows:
11,57
